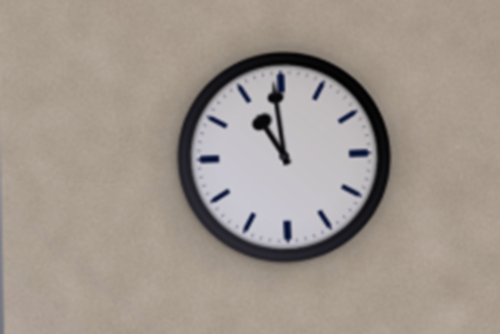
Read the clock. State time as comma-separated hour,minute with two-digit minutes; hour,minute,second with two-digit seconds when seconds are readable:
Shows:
10,59
